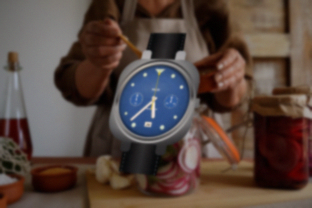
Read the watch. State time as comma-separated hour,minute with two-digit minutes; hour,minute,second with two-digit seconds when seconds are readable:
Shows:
5,37
